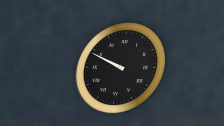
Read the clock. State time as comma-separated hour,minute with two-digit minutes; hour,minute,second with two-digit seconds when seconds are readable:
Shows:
9,49
